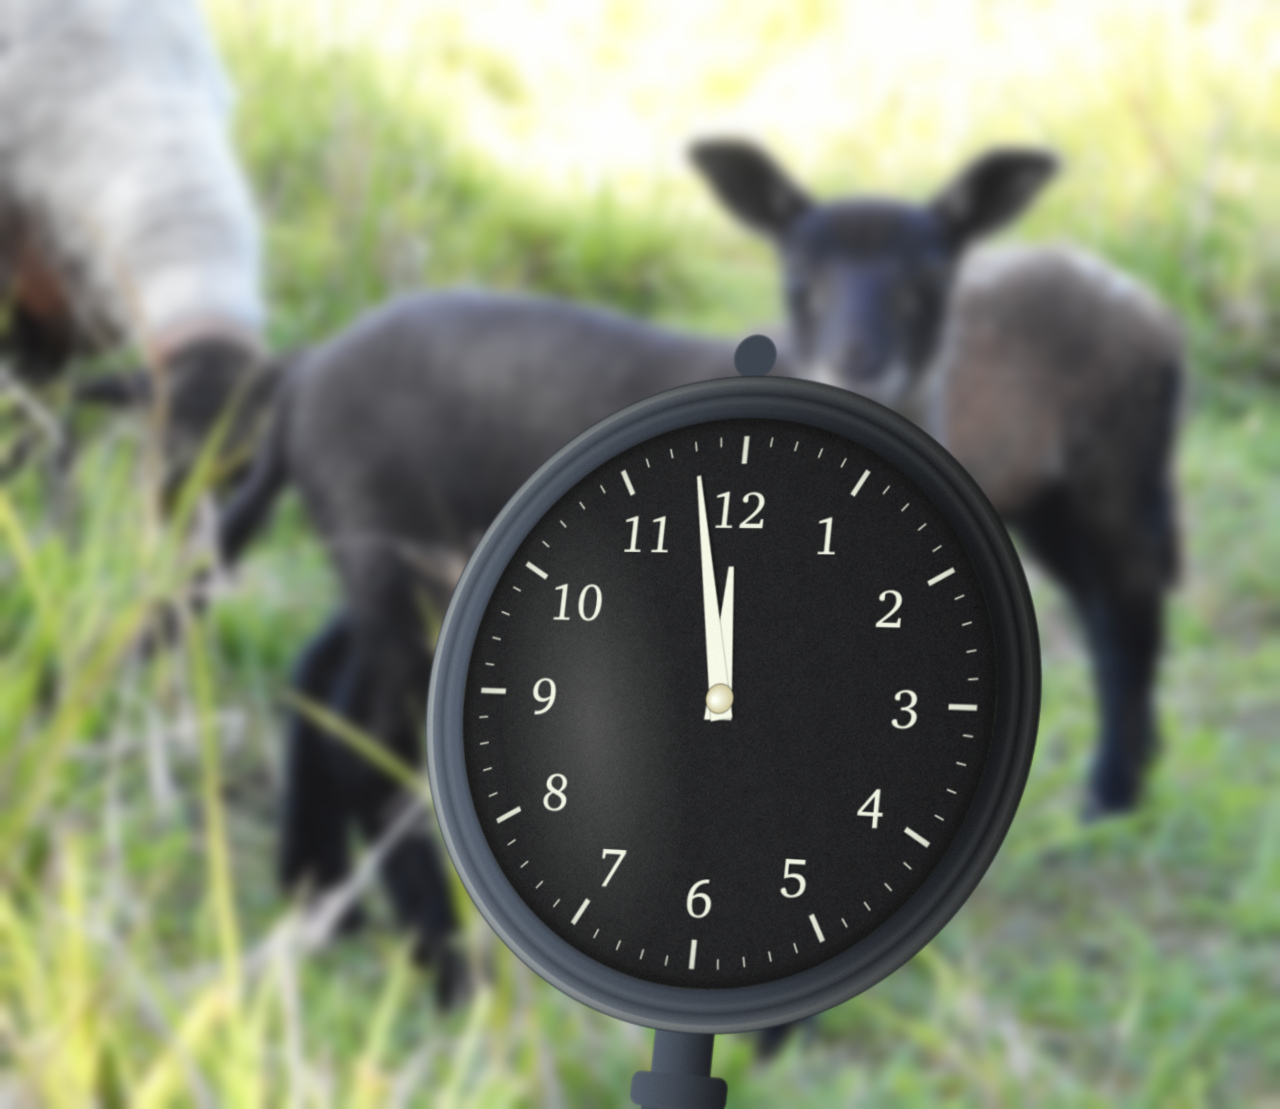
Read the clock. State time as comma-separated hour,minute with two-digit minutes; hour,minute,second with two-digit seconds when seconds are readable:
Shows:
11,58
